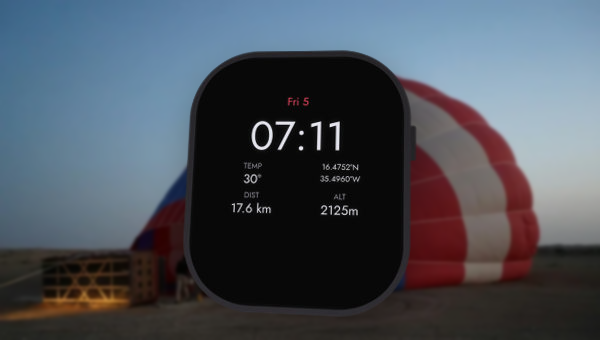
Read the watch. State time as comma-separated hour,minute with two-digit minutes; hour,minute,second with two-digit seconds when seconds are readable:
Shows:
7,11
